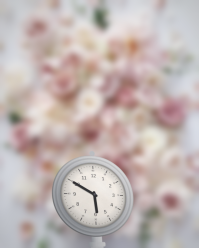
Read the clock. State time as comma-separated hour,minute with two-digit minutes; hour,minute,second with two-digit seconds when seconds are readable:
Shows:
5,50
